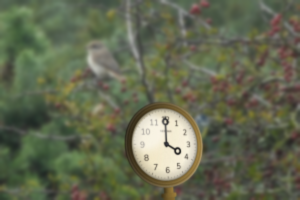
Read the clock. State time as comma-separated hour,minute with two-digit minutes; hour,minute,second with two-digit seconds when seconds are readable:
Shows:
4,00
